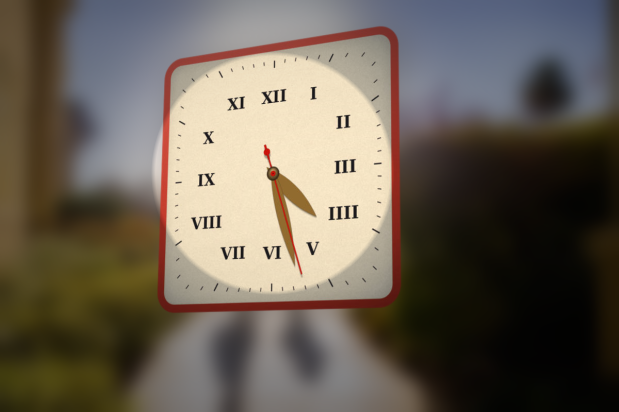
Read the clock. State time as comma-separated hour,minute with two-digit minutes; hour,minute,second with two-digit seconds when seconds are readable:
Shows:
4,27,27
